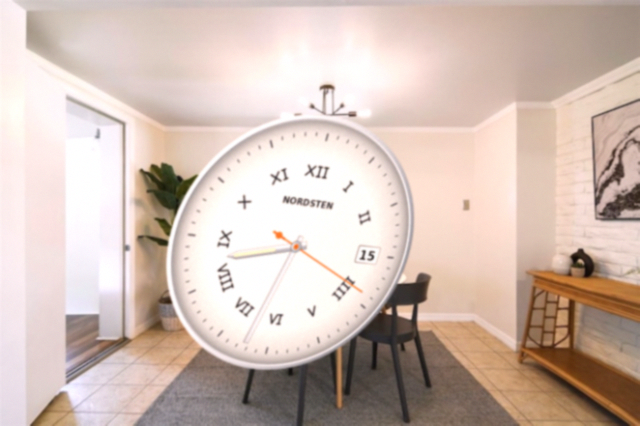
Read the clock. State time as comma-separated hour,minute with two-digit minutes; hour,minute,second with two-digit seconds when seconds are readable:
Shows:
8,32,19
